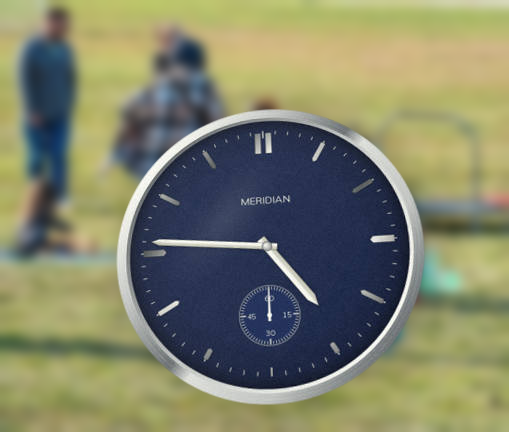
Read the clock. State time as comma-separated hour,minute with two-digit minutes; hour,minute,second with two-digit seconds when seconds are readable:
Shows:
4,46
